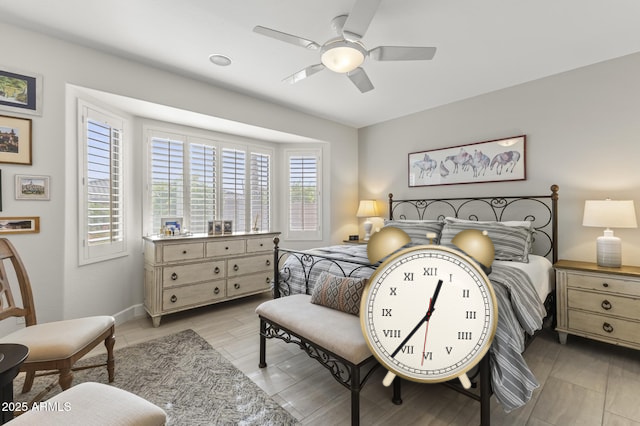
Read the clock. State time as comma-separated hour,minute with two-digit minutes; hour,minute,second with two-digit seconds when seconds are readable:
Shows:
12,36,31
